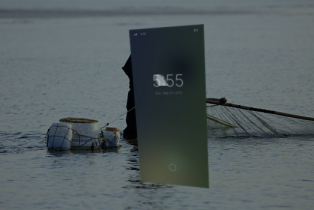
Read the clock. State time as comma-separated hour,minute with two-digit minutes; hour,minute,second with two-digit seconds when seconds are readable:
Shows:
5,55
